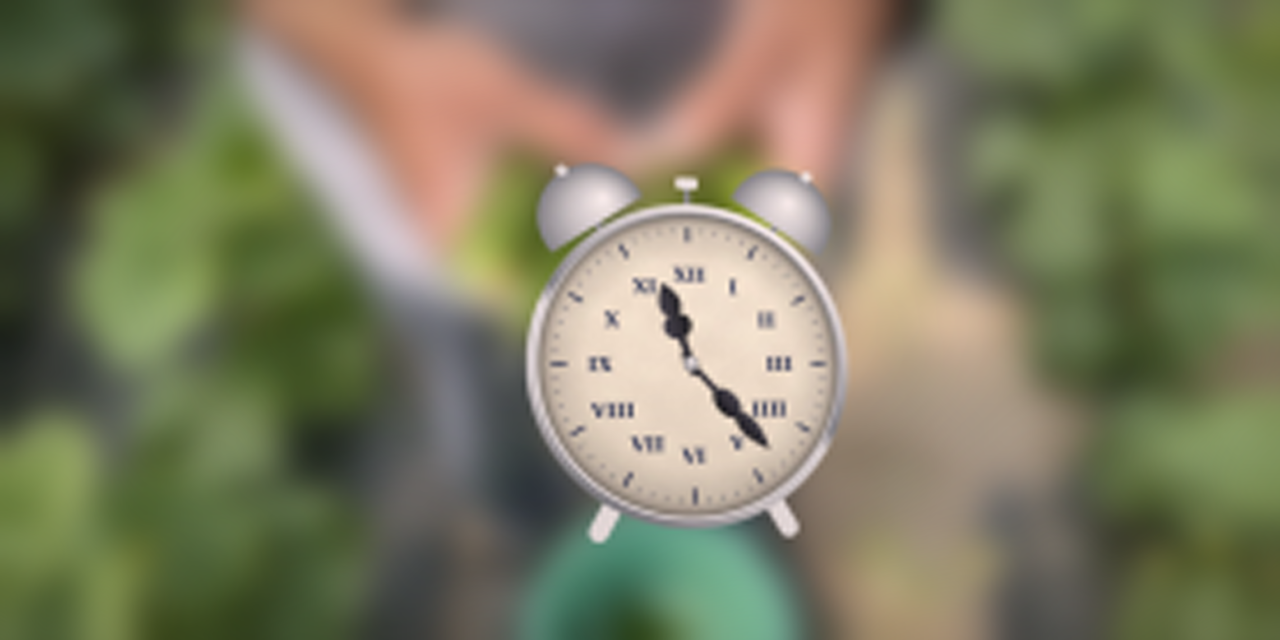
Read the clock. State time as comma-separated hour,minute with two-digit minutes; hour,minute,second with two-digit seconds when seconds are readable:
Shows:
11,23
